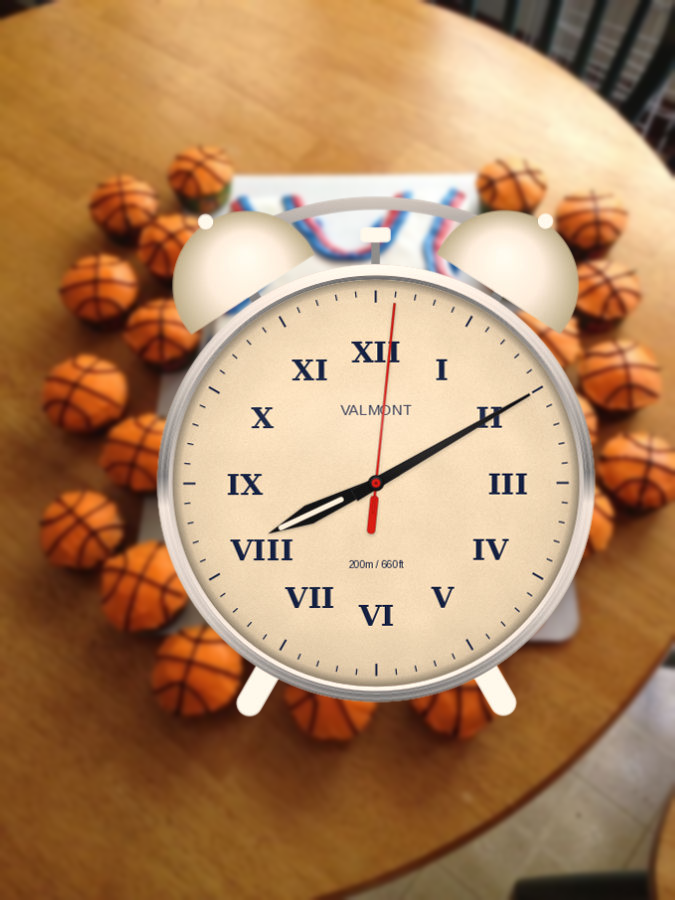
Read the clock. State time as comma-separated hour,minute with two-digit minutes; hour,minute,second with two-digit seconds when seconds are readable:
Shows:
8,10,01
